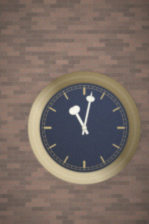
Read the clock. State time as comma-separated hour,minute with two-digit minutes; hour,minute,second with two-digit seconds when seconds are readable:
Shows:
11,02
